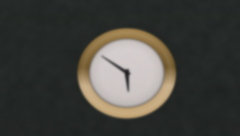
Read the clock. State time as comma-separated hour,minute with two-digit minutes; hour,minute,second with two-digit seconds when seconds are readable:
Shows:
5,51
